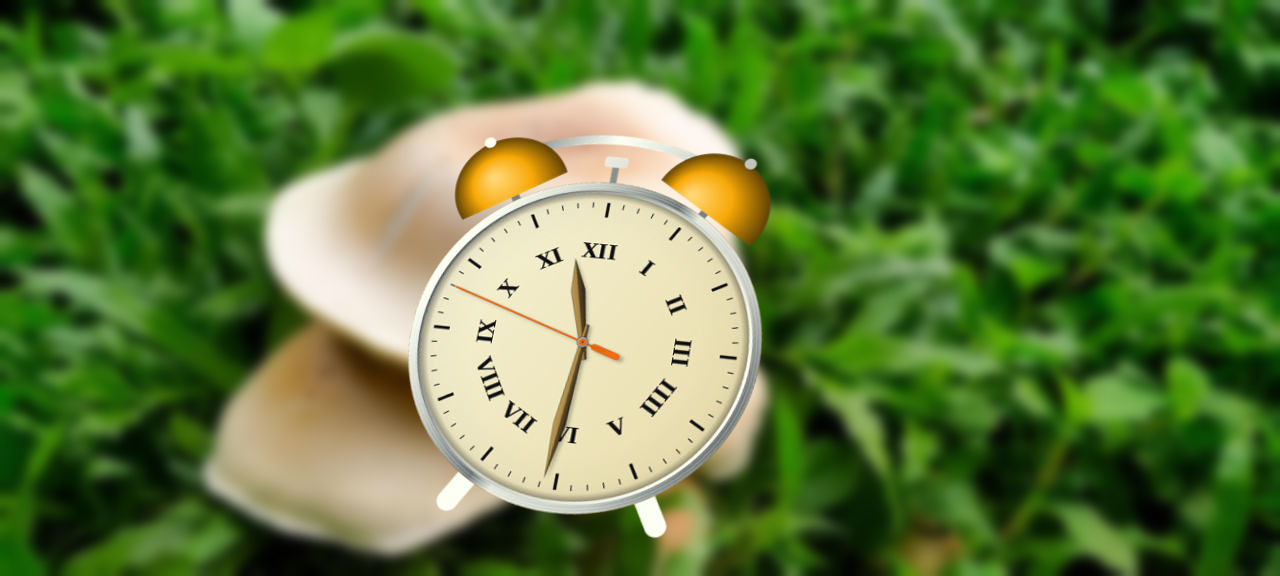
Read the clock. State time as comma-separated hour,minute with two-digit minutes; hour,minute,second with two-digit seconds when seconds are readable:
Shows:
11,30,48
